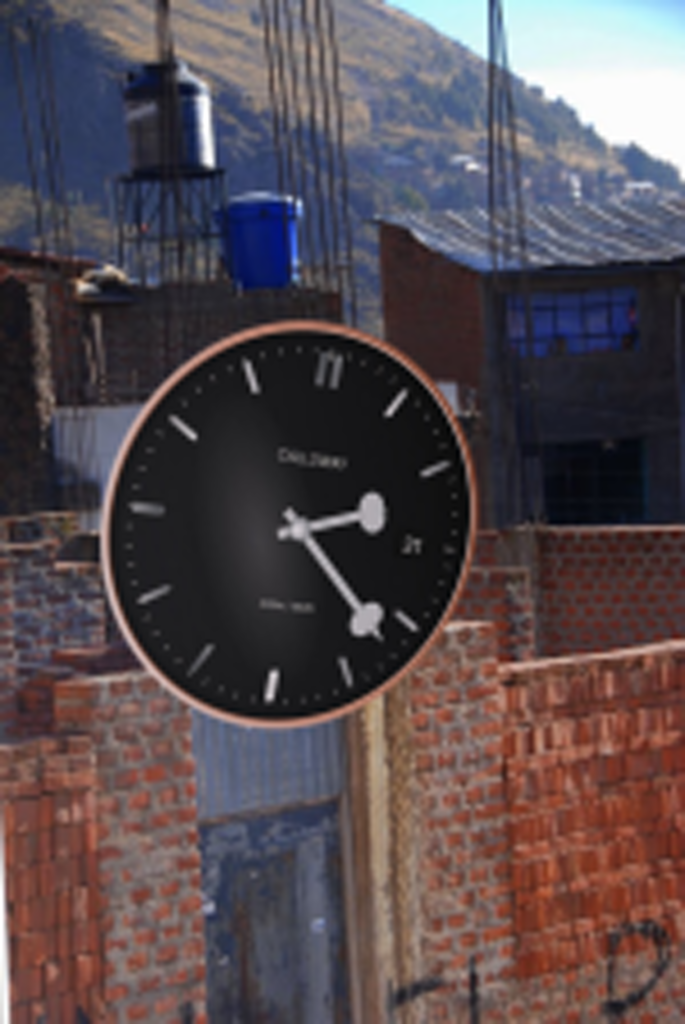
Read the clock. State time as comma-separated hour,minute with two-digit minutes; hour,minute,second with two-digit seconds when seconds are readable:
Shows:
2,22
